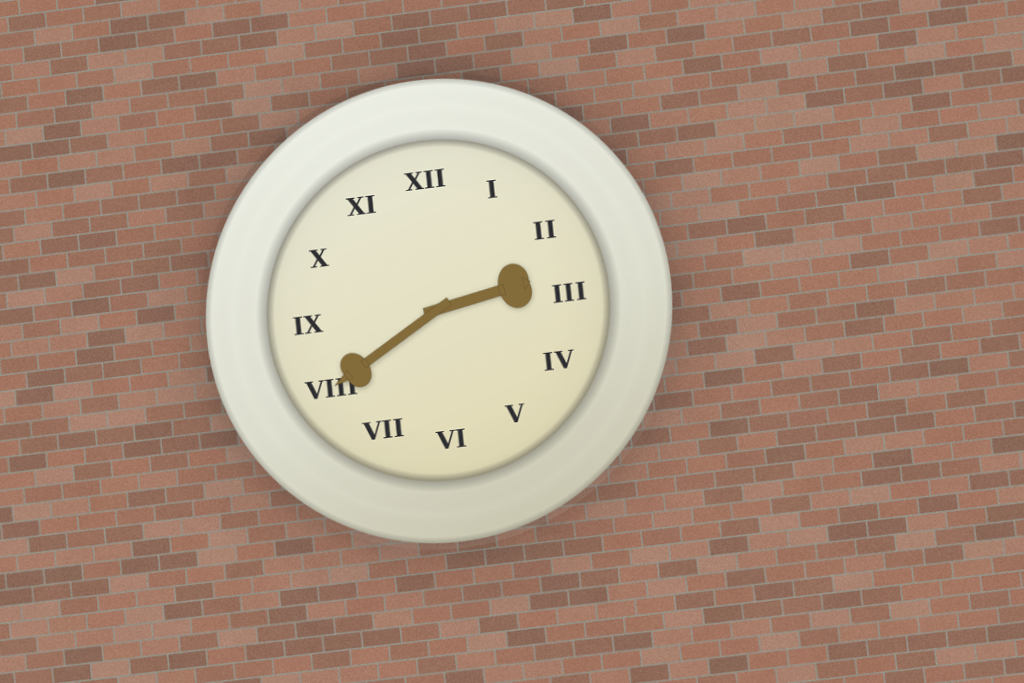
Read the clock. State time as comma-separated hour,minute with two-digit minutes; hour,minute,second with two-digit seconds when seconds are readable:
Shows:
2,40
